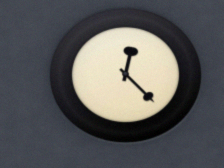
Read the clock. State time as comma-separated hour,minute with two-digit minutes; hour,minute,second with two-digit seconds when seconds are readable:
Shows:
12,23
